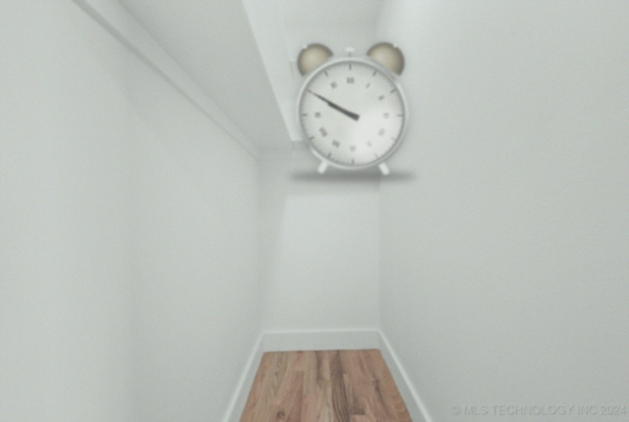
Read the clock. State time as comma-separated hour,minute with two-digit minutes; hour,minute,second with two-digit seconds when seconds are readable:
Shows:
9,50
